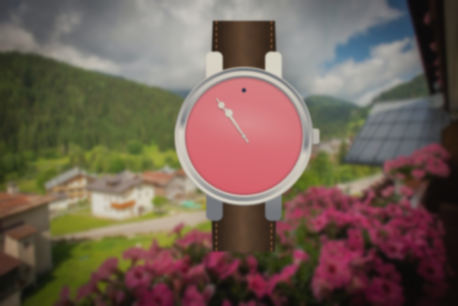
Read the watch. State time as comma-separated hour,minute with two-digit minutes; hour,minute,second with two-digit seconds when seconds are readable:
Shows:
10,54
